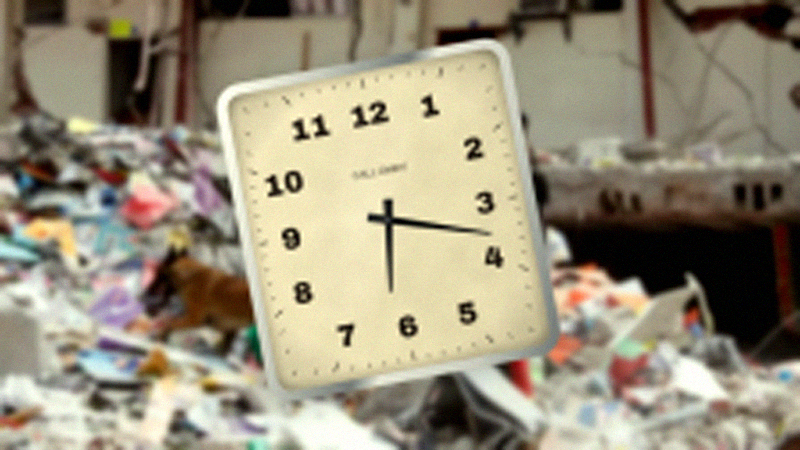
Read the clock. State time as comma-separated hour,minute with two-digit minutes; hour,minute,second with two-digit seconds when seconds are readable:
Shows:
6,18
